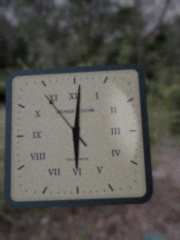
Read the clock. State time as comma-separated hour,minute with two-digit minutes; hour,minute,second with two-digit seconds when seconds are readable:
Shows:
6,00,54
